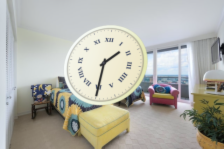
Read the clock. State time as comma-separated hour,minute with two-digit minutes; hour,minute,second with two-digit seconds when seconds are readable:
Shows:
1,30
